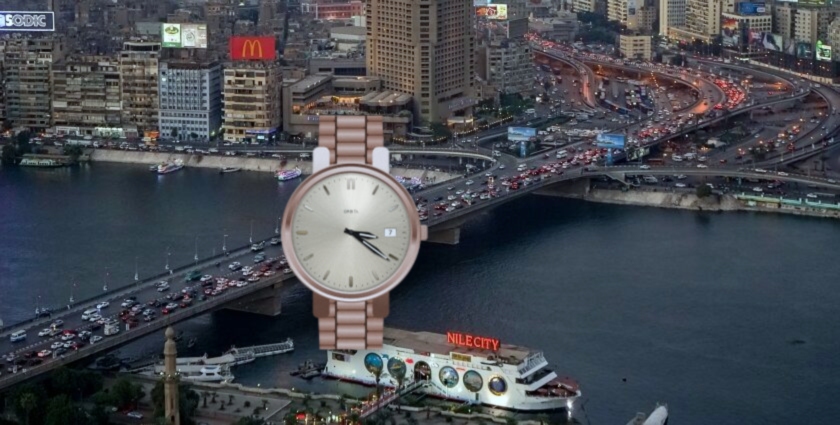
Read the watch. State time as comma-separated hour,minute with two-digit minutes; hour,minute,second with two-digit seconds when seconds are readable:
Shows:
3,21
